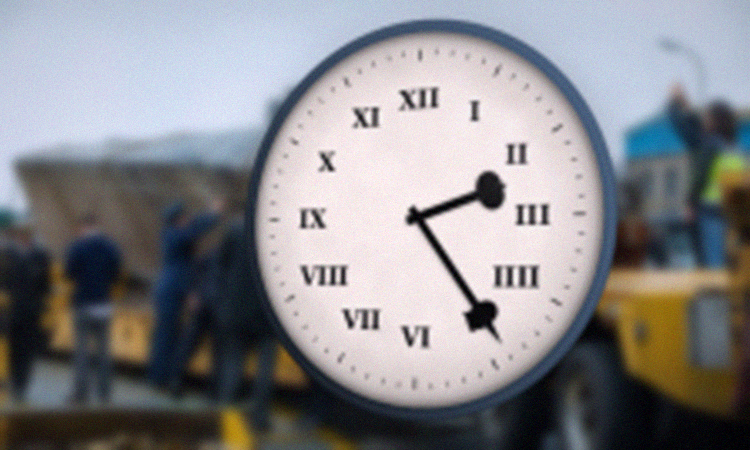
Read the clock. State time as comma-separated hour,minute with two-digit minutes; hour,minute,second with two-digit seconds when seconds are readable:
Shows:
2,24
